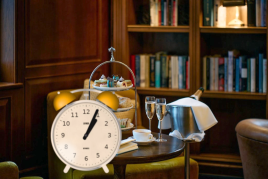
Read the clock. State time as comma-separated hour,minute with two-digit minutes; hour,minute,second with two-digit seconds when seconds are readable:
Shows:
1,04
